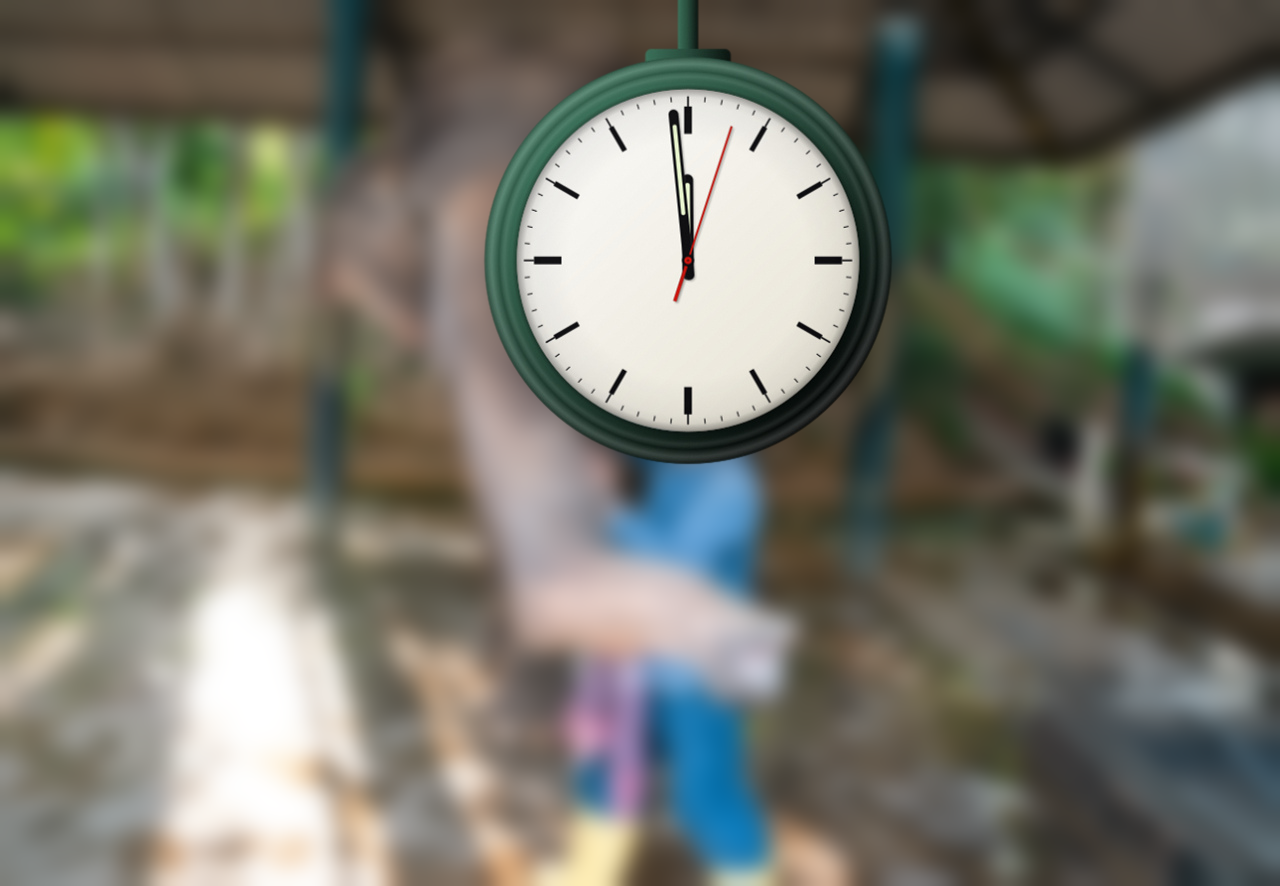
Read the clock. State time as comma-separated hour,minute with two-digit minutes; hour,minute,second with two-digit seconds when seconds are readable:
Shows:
11,59,03
